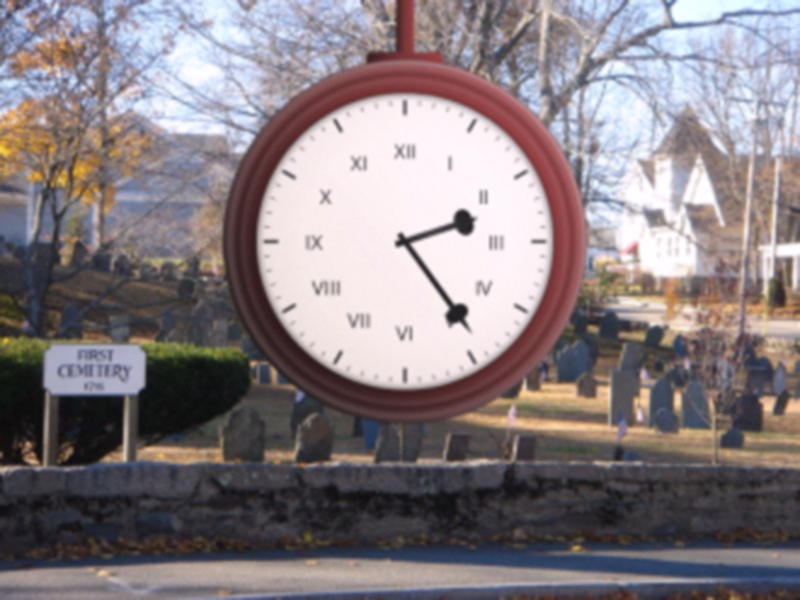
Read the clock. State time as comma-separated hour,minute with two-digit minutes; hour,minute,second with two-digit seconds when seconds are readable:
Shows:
2,24
